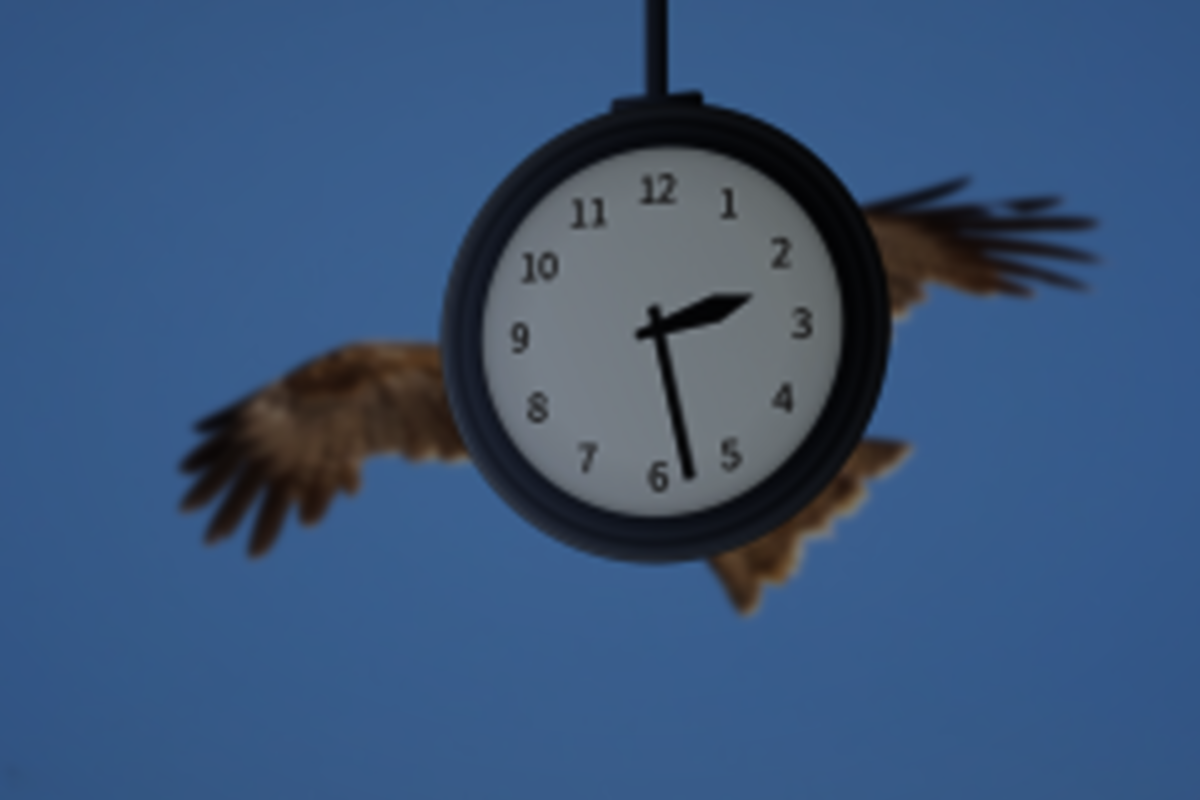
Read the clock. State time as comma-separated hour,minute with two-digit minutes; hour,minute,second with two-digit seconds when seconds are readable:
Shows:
2,28
